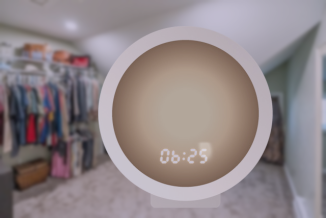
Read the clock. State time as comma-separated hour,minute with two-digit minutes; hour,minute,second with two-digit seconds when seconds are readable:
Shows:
6,25
